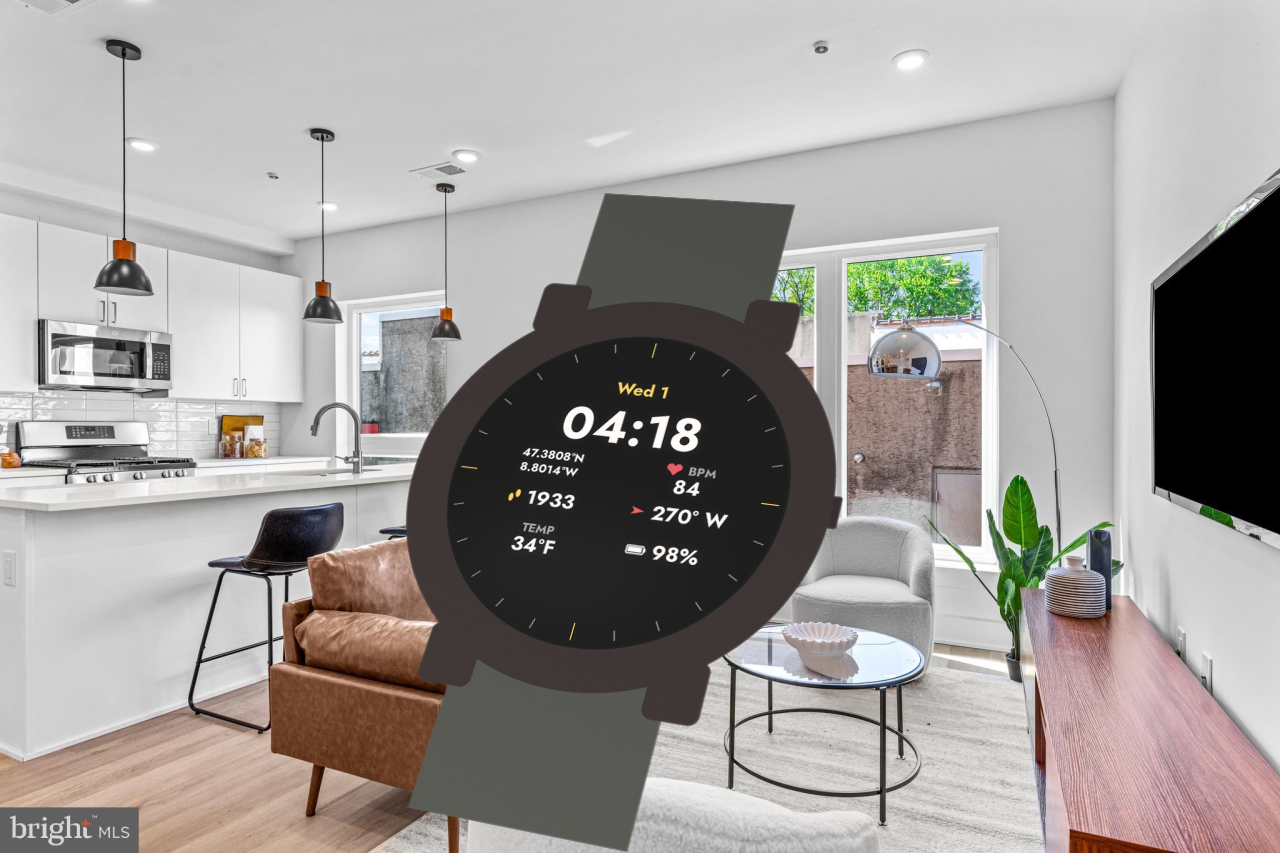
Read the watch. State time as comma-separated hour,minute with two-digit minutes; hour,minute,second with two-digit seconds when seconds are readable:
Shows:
4,18
